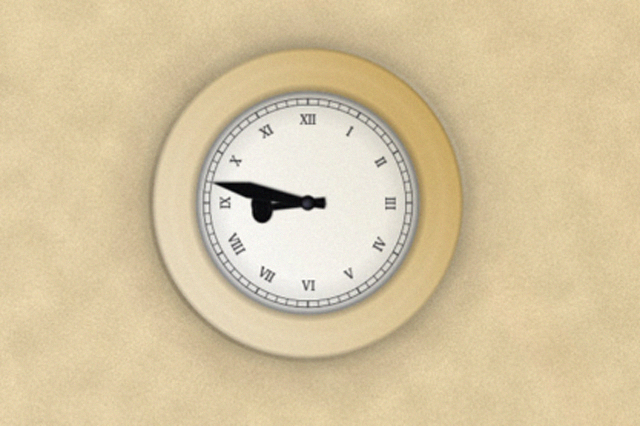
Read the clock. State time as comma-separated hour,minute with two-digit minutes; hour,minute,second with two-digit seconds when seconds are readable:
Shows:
8,47
